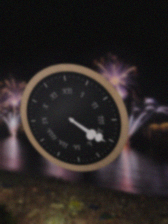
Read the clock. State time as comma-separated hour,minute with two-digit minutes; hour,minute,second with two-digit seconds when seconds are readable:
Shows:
4,21
